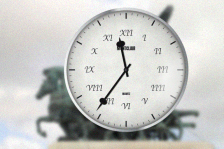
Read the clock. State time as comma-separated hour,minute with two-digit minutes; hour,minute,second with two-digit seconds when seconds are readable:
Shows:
11,36
